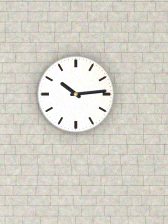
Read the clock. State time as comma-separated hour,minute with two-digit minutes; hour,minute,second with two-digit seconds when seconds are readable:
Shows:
10,14
